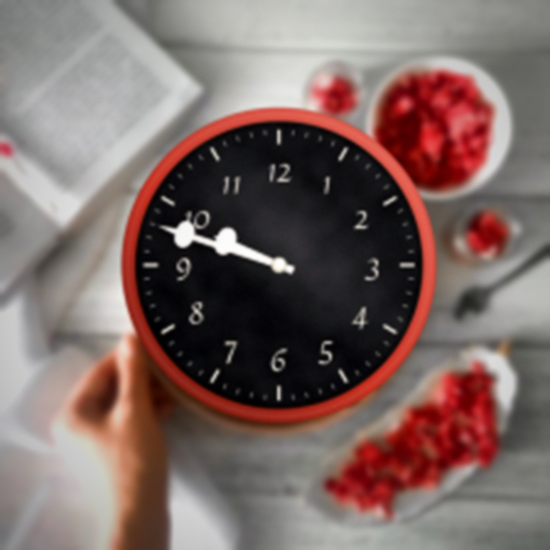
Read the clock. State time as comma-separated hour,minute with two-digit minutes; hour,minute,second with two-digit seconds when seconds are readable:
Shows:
9,48
